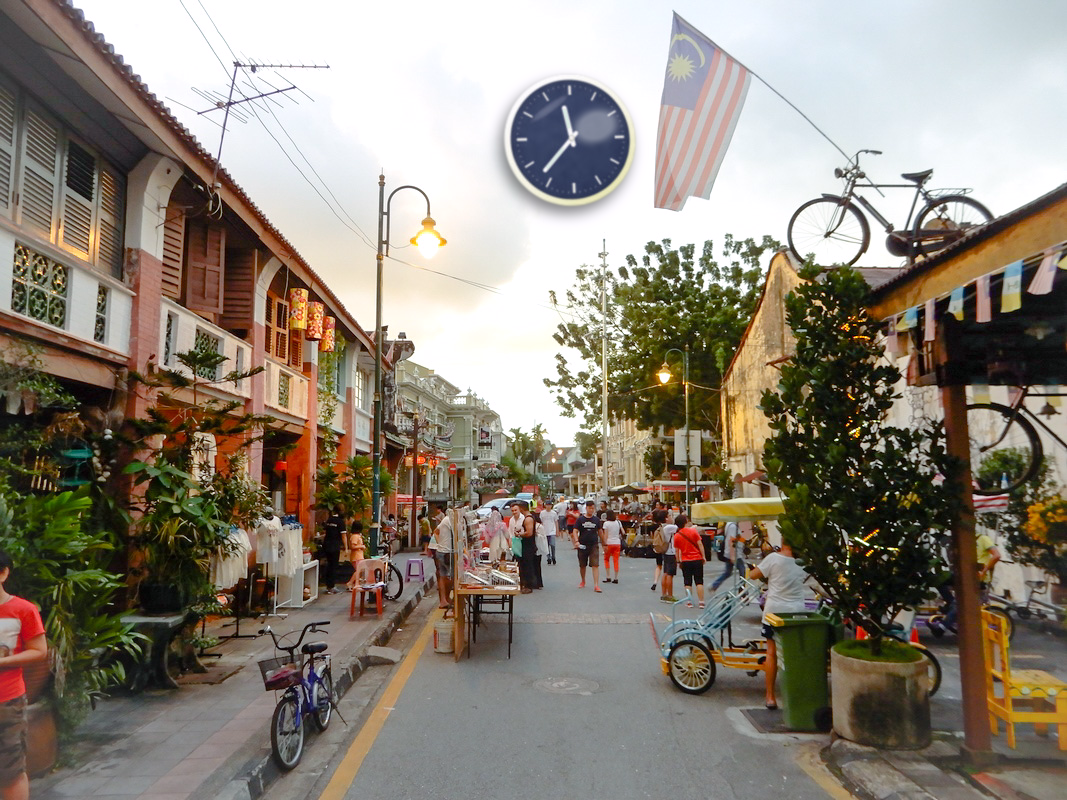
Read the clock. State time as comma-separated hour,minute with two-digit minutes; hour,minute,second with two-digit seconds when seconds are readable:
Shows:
11,37
